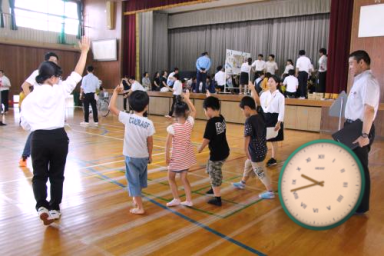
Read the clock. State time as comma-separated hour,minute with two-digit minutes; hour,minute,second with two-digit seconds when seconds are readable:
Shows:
9,42
